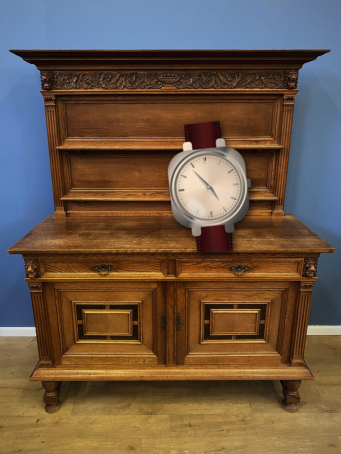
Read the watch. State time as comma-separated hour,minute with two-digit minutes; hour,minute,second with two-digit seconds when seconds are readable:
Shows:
4,54
